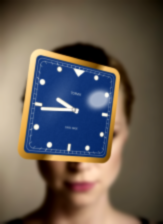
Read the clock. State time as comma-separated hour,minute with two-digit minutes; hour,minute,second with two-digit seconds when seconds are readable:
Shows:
9,44
